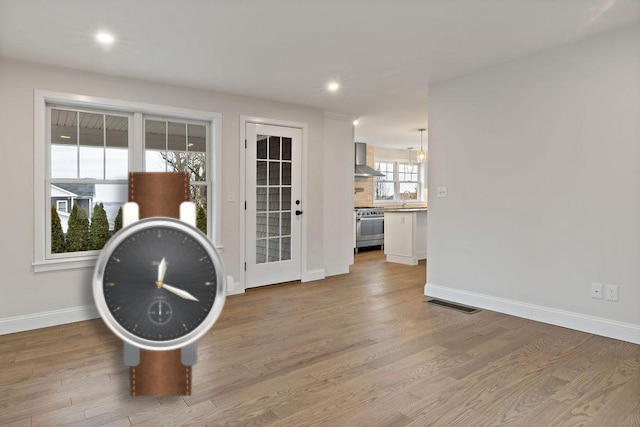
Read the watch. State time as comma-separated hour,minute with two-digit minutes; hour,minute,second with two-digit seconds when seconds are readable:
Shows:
12,19
